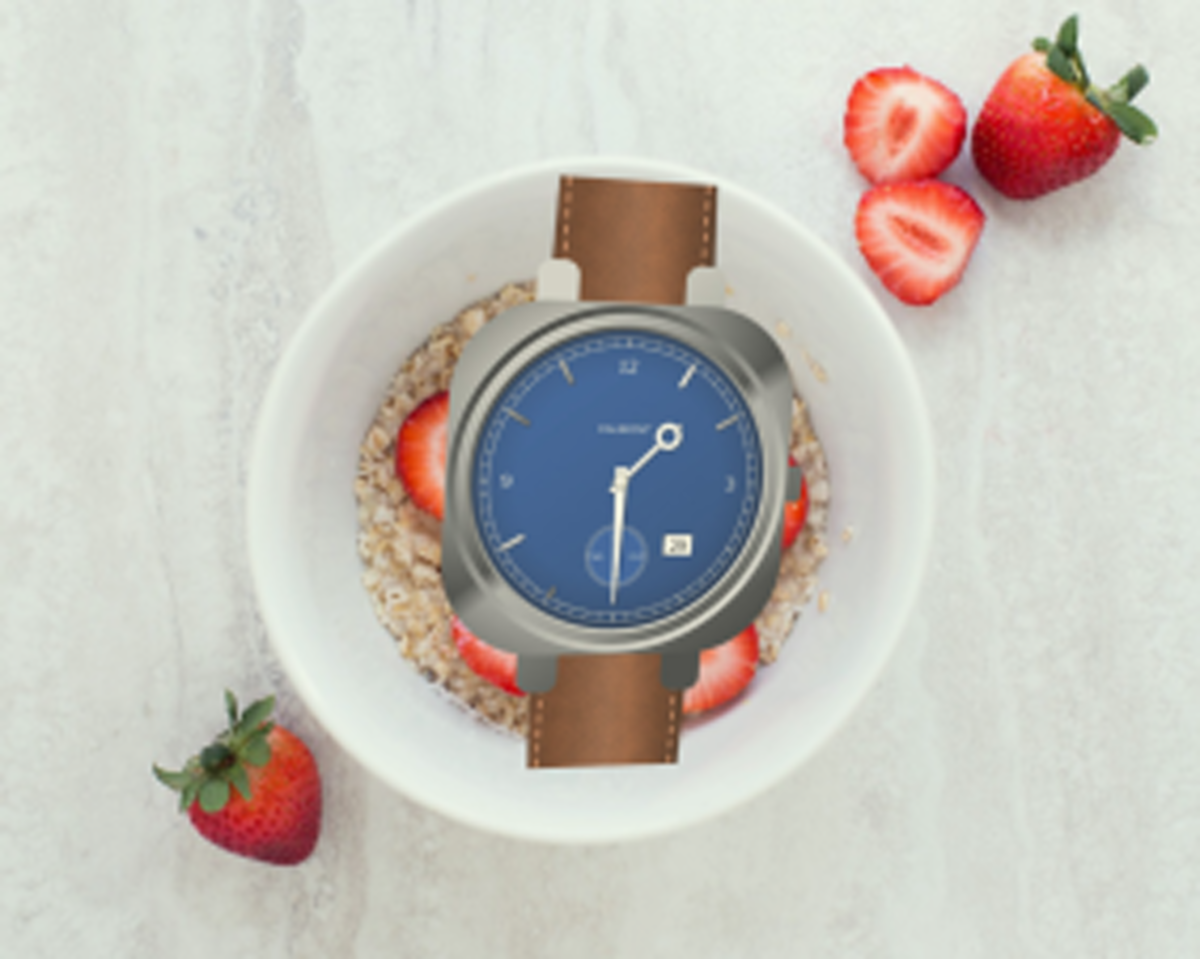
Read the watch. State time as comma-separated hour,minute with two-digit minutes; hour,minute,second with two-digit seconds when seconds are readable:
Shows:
1,30
